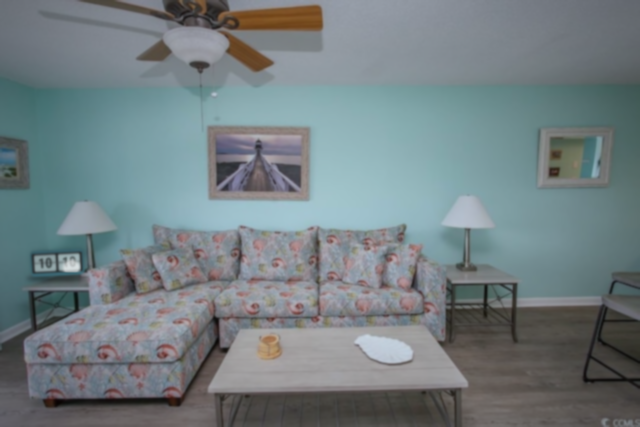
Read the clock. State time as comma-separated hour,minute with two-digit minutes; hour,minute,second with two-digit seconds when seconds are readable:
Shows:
10,10
